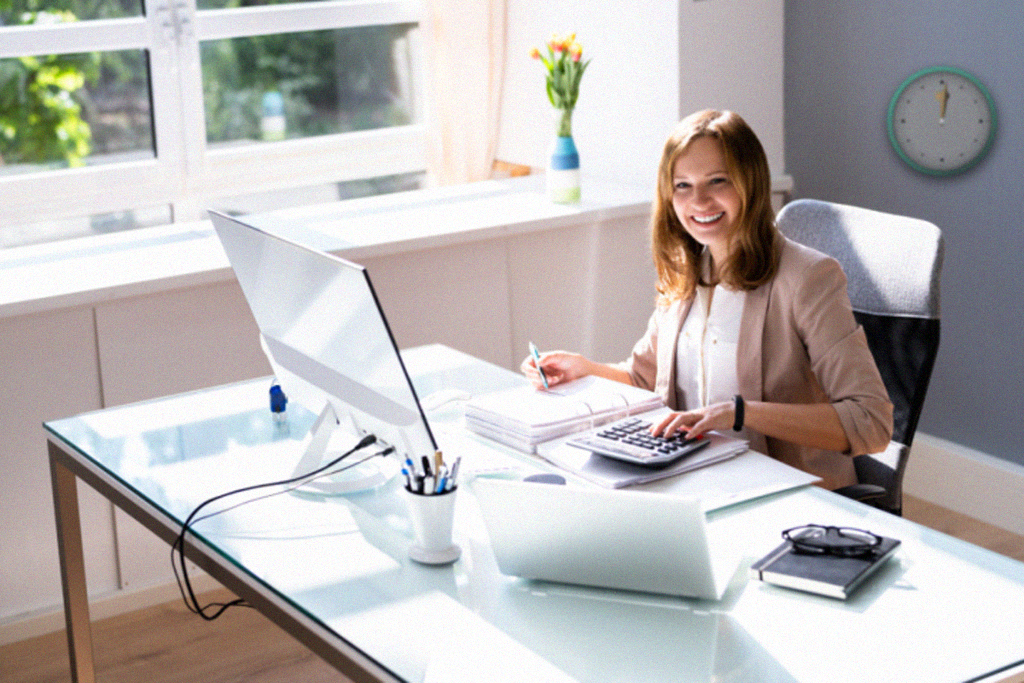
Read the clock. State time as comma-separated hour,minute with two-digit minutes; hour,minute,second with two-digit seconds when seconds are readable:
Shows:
12,01
